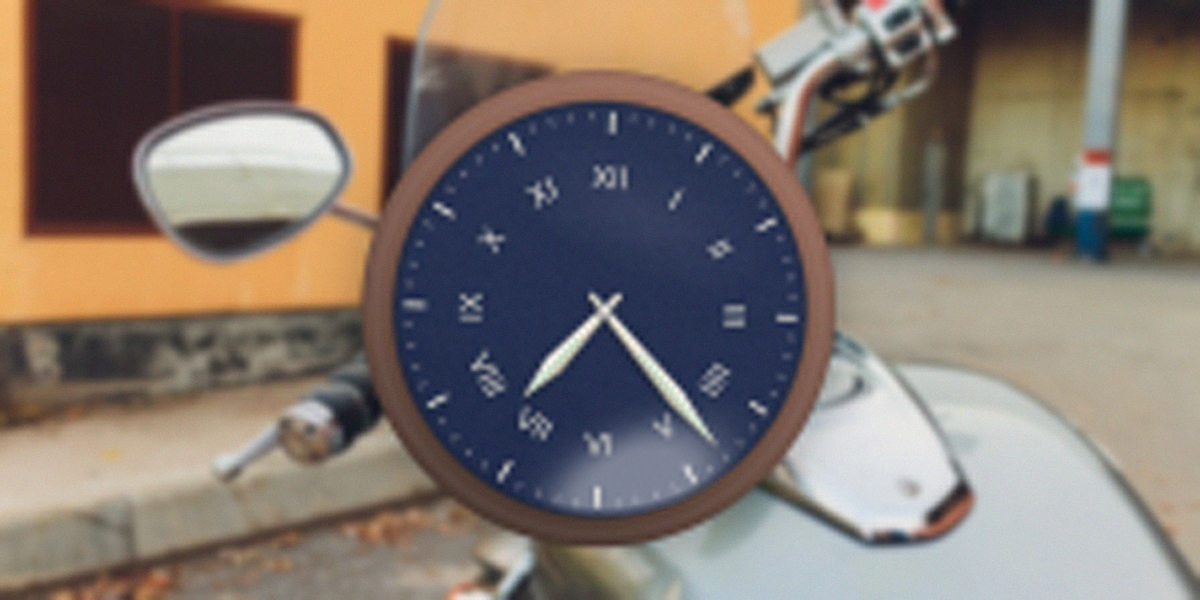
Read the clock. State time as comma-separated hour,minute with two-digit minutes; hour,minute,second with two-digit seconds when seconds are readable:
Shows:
7,23
